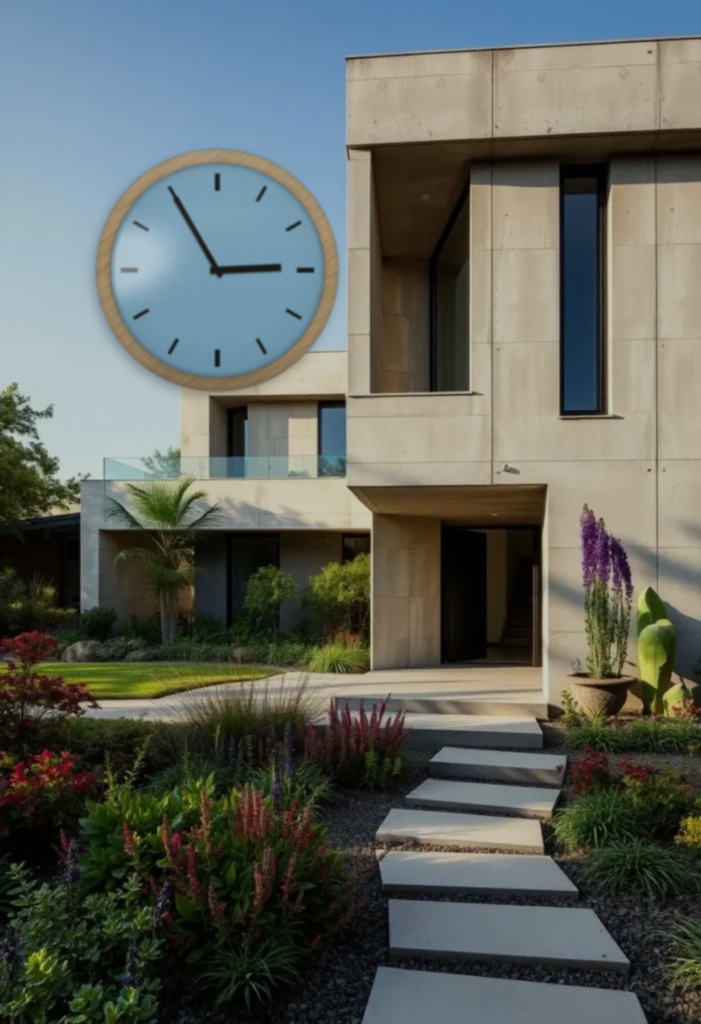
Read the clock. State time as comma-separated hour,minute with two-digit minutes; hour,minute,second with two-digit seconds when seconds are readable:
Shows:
2,55
